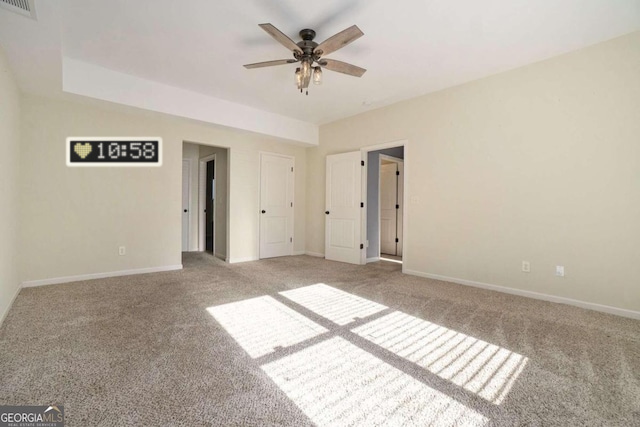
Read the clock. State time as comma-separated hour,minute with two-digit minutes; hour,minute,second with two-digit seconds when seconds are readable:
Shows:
10,58
